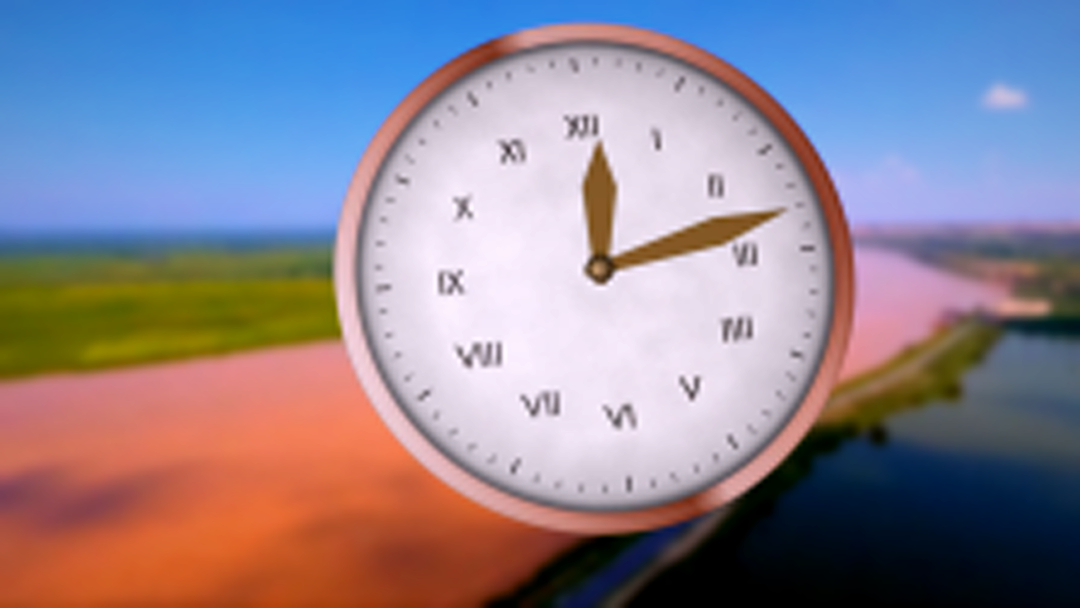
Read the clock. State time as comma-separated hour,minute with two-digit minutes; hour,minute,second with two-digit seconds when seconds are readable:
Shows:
12,13
